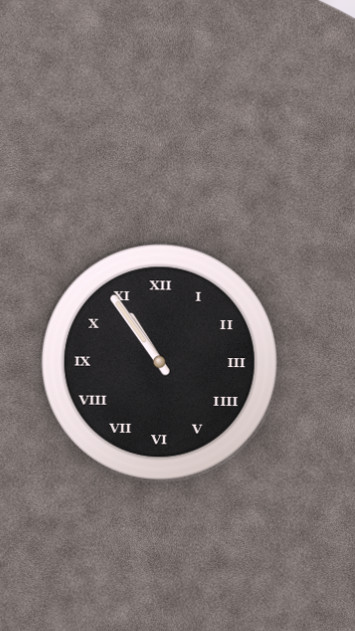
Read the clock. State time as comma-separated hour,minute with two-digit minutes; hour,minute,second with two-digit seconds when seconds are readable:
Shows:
10,54
